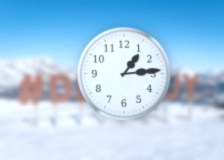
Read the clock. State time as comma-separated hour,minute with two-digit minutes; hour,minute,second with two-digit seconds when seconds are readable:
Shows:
1,14
